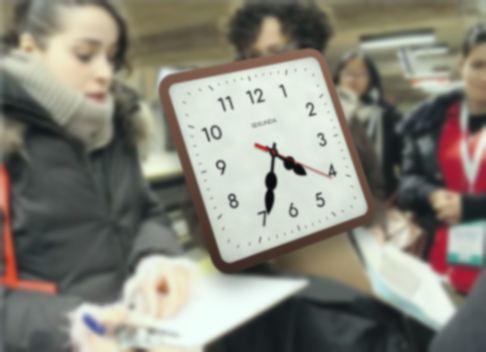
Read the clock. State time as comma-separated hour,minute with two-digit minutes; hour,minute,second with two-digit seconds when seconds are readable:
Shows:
4,34,21
